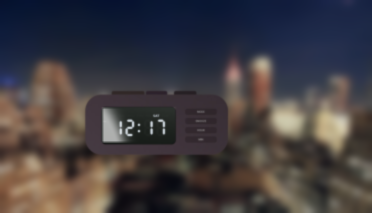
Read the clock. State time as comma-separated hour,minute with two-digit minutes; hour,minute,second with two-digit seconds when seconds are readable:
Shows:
12,17
